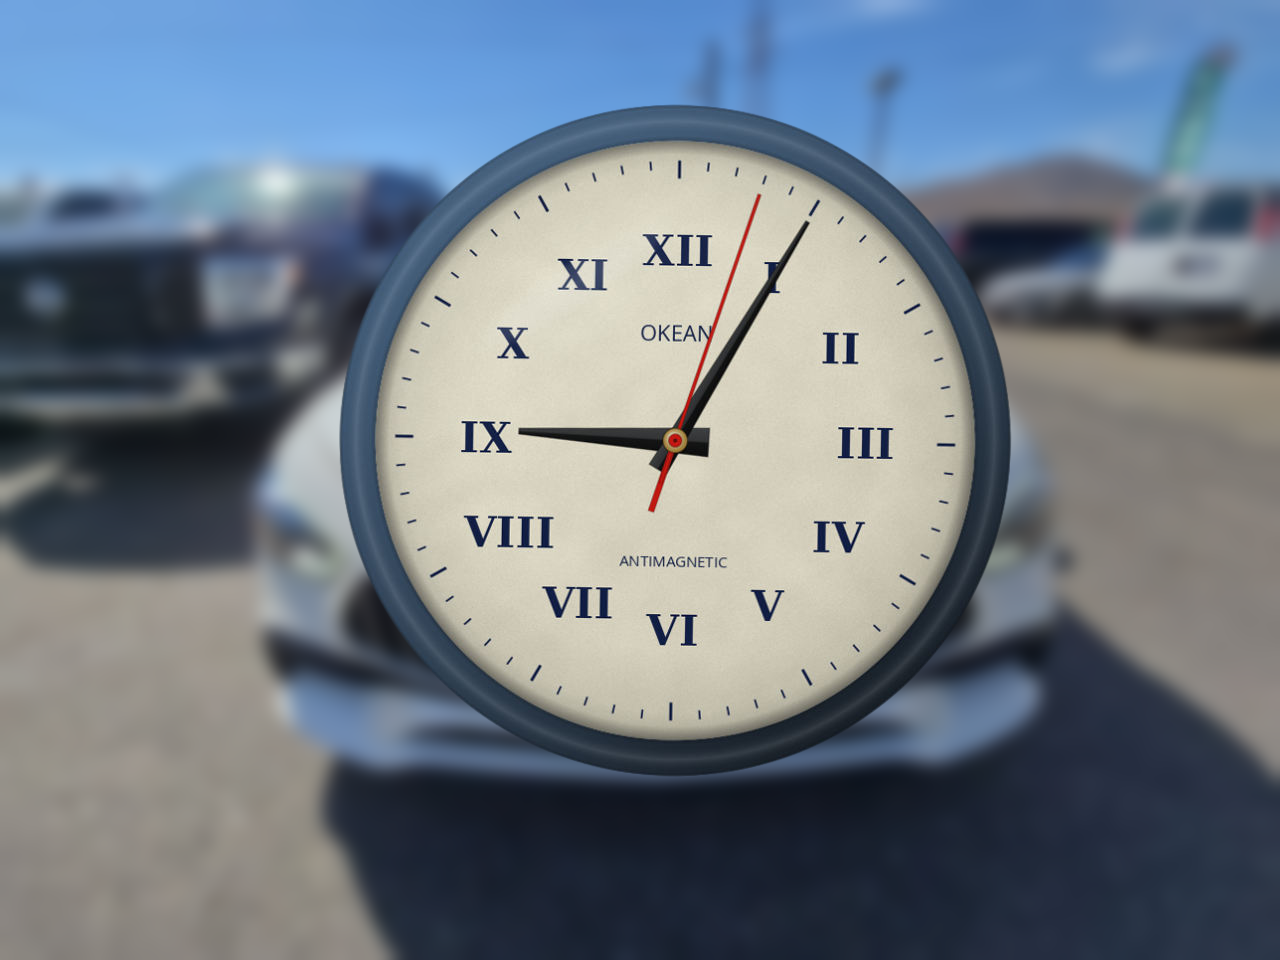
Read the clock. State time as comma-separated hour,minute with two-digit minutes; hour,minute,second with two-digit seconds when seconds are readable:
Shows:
9,05,03
